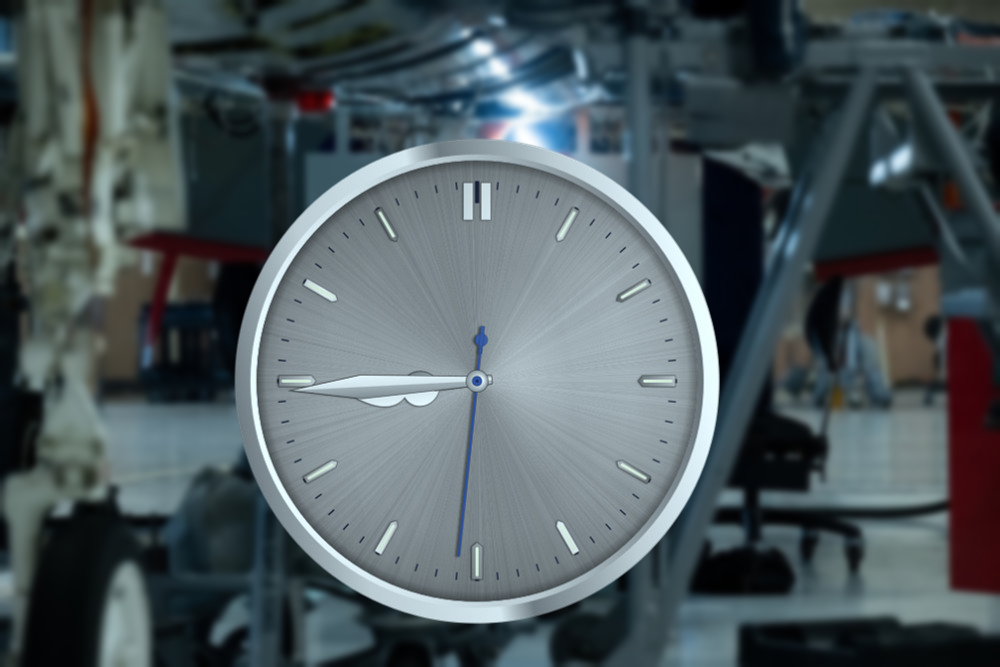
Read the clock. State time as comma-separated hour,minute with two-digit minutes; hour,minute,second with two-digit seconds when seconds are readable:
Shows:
8,44,31
